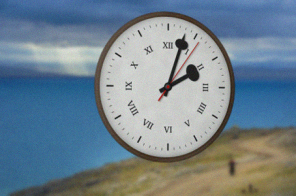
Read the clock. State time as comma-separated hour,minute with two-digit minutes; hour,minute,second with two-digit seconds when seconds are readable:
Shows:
2,03,06
